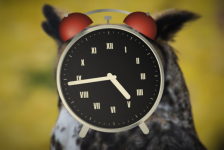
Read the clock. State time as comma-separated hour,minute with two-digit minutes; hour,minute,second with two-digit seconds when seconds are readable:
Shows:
4,44
